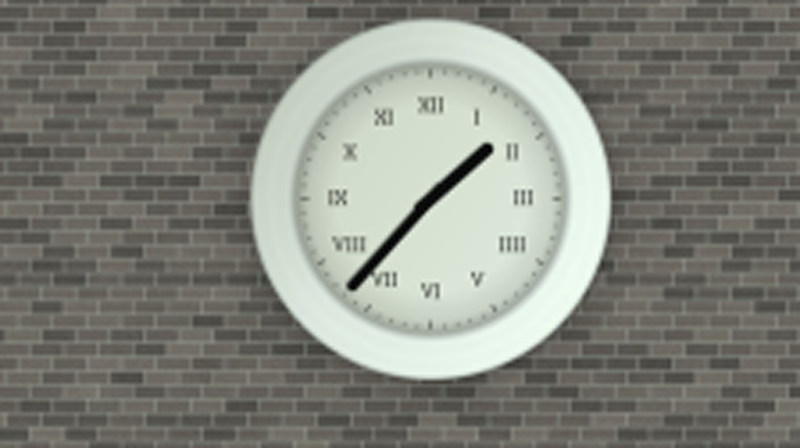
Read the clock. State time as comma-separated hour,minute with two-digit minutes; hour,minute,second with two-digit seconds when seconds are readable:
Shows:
1,37
